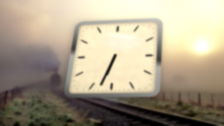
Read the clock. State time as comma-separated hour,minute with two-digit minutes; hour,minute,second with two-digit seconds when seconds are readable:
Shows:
6,33
